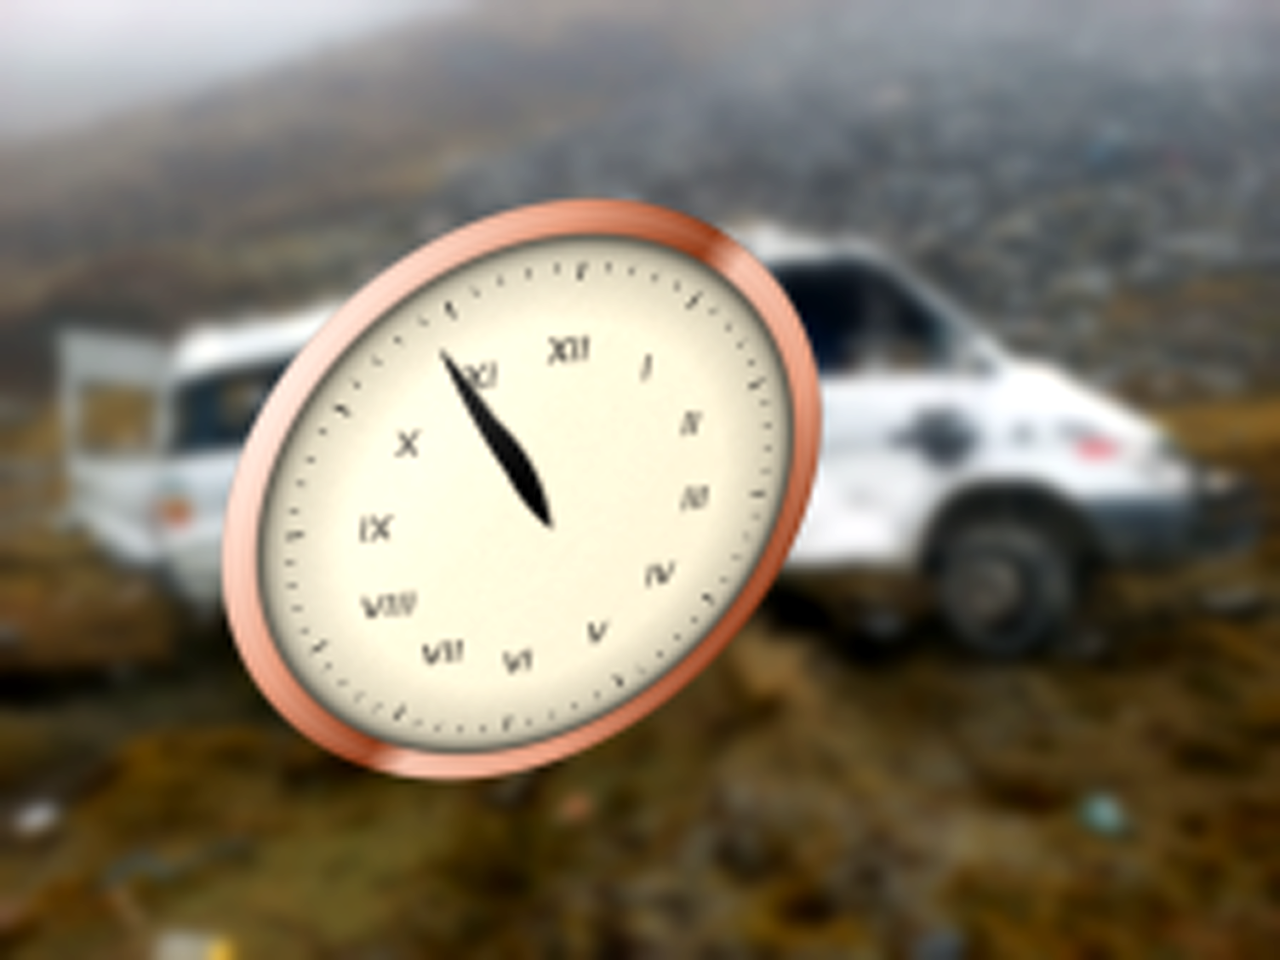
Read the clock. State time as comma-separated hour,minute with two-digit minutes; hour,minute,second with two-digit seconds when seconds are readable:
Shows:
10,54
